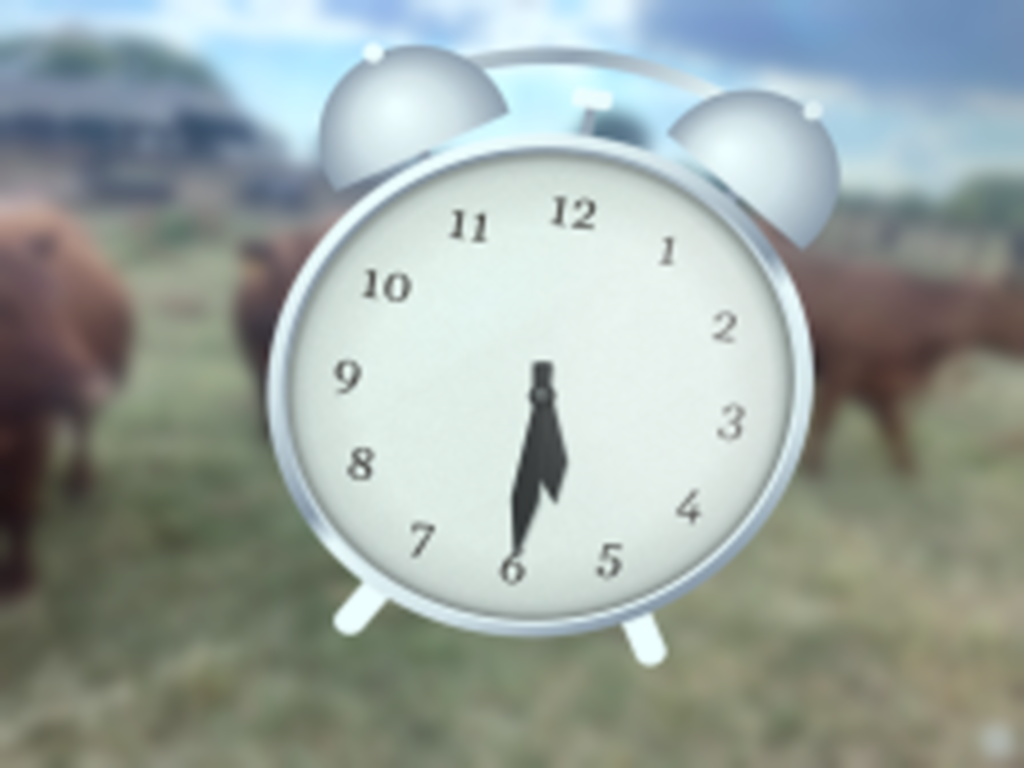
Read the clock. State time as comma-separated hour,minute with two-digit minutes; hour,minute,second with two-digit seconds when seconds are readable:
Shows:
5,30
